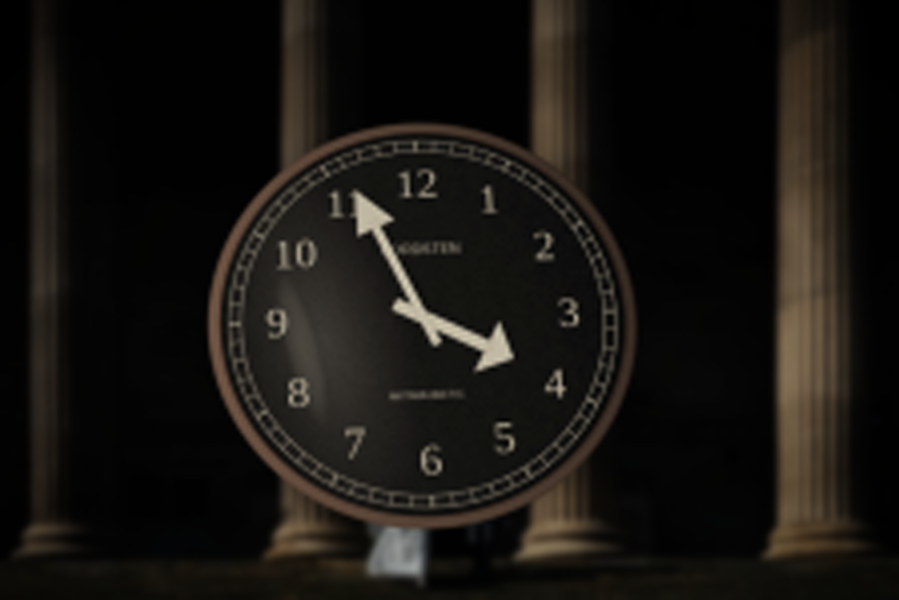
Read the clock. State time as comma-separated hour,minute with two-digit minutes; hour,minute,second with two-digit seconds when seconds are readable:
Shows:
3,56
